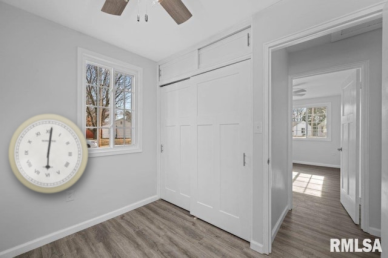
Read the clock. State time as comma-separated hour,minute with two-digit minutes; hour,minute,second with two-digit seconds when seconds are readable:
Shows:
6,01
